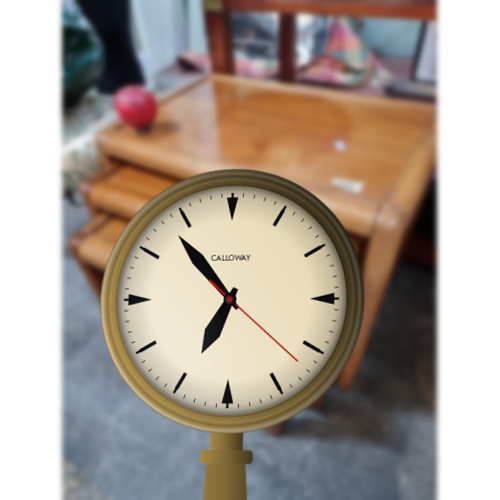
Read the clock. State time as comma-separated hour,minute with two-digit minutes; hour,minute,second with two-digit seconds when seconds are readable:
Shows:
6,53,22
